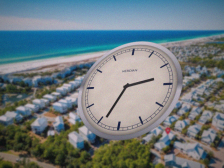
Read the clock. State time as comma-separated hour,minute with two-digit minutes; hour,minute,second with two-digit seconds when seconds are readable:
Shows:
2,34
